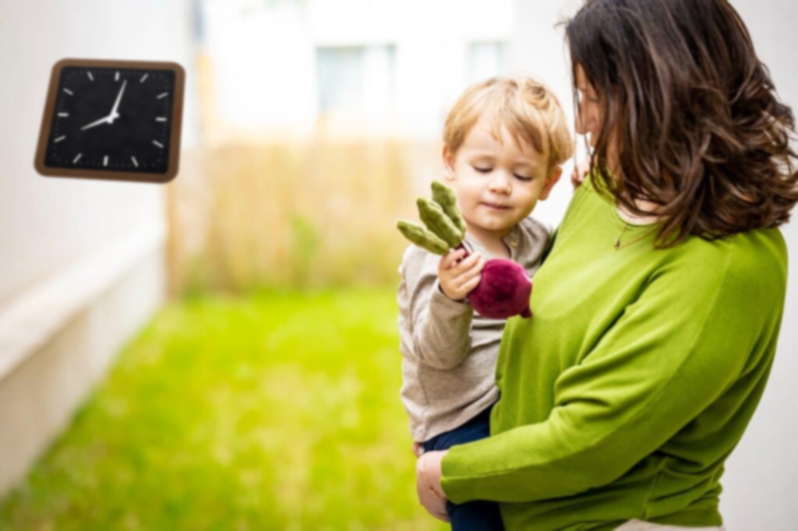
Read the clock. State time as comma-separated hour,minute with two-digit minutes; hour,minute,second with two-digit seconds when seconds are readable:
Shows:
8,02
